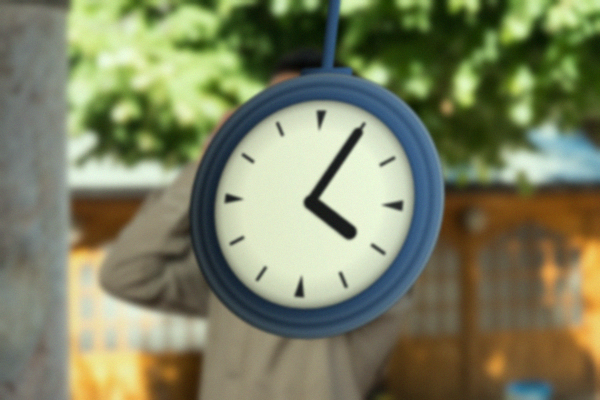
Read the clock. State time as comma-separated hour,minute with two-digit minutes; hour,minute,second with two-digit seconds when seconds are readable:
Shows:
4,05
